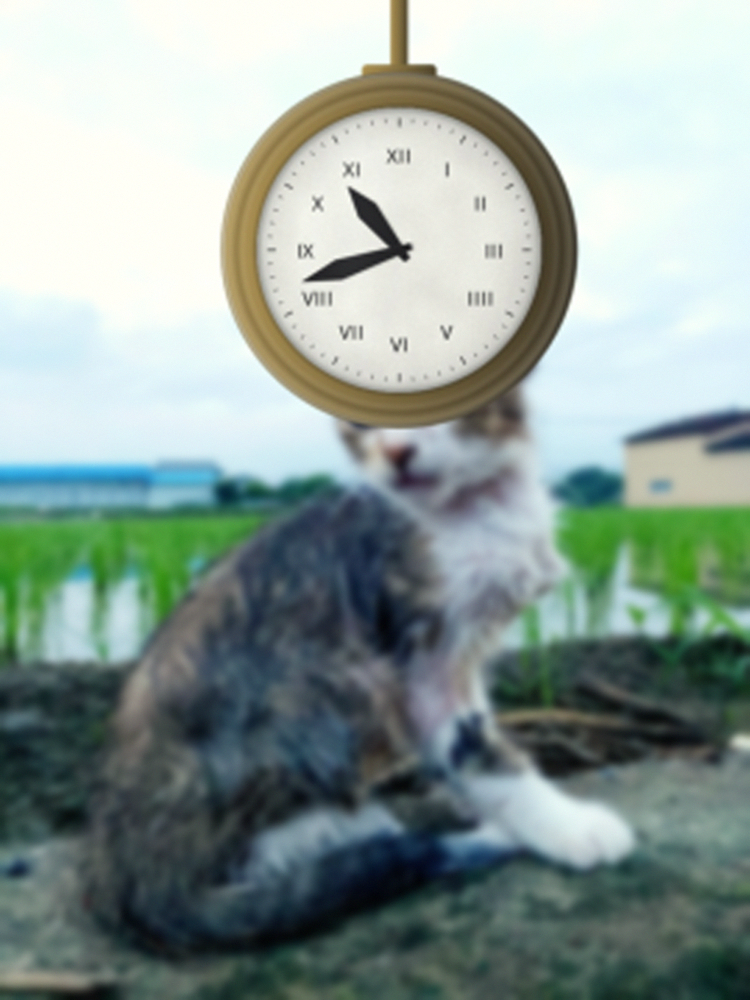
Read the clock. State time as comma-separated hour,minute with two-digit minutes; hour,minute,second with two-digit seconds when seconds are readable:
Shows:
10,42
